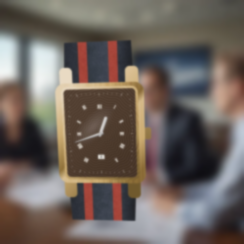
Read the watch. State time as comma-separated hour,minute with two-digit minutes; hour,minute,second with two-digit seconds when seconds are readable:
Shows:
12,42
